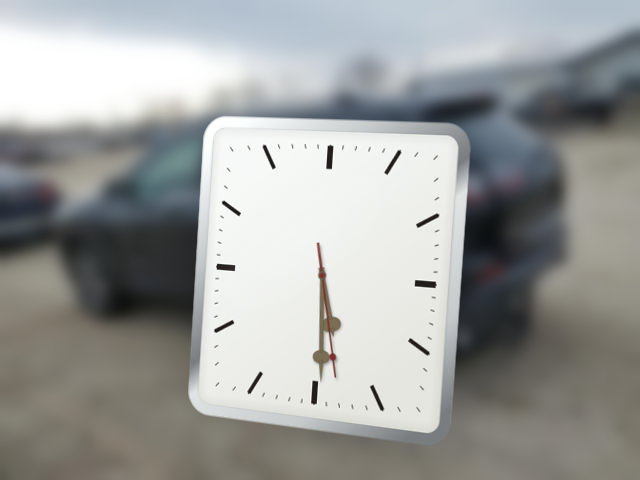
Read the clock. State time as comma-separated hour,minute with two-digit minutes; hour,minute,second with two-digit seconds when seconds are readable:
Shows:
5,29,28
